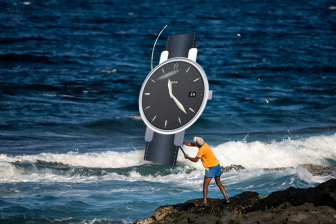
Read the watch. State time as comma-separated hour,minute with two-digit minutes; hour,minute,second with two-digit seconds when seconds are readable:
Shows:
11,22
